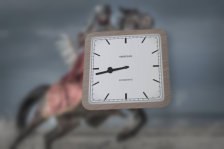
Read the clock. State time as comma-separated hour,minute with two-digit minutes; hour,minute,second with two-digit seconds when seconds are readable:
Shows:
8,43
